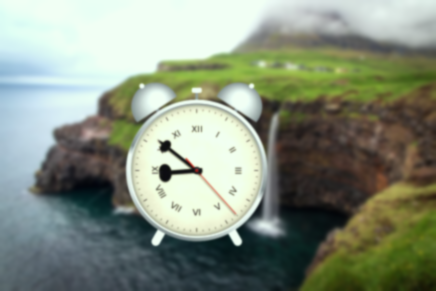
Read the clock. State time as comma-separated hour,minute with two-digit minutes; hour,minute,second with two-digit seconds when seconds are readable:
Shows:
8,51,23
